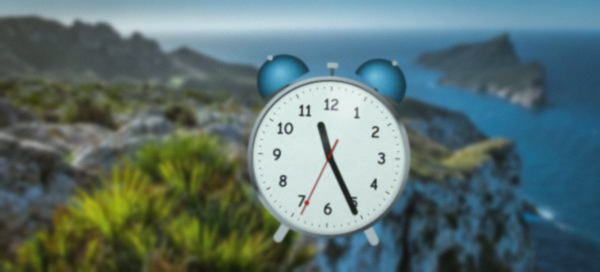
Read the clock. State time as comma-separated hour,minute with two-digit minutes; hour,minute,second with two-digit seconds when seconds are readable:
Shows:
11,25,34
